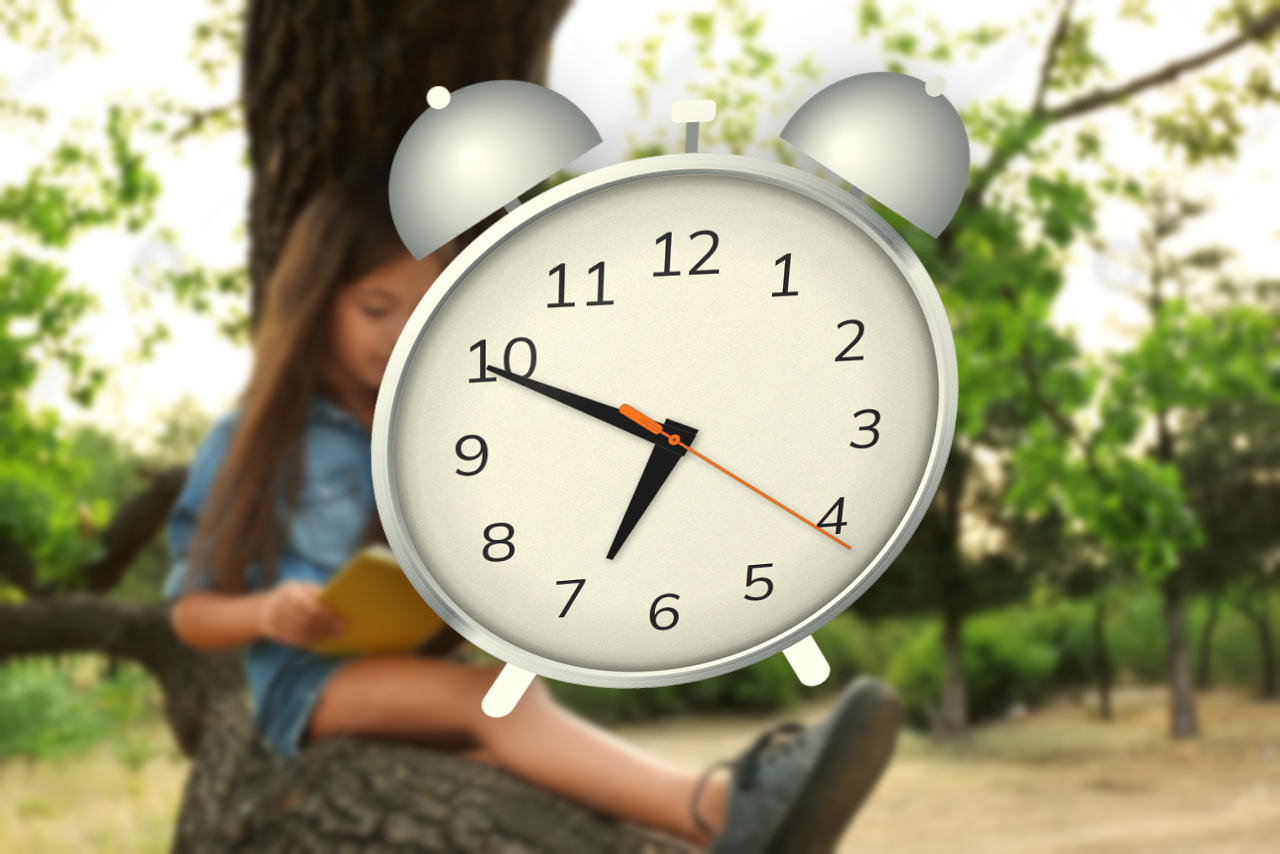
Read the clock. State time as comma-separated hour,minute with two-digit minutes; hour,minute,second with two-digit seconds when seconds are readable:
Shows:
6,49,21
